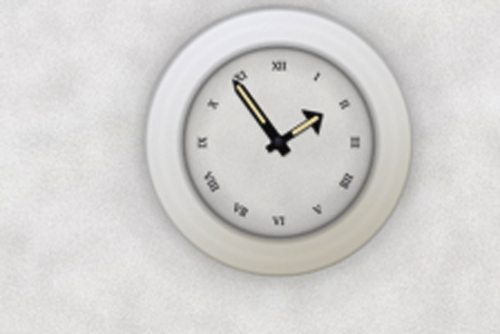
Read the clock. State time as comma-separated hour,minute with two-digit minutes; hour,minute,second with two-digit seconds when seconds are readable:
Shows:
1,54
